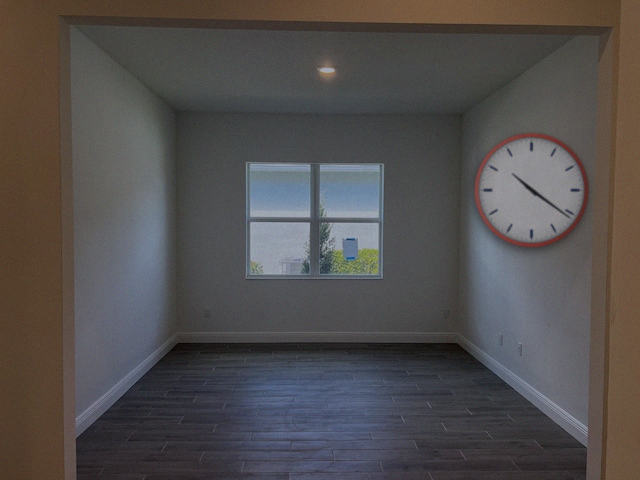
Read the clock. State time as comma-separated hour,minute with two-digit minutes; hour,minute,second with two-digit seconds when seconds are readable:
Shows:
10,21
